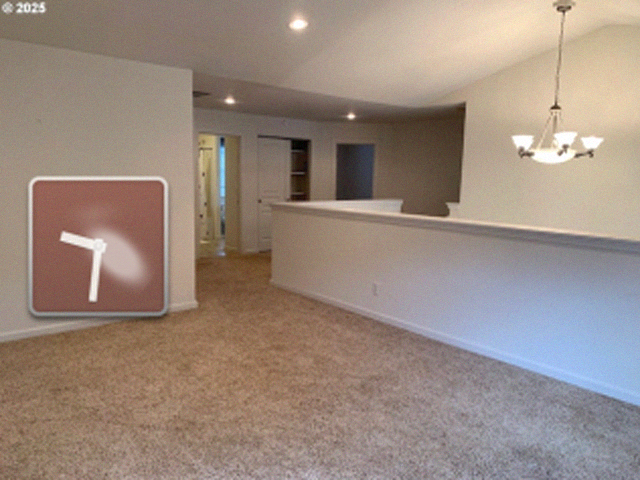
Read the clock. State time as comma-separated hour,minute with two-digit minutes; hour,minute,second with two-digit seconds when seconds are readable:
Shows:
9,31
